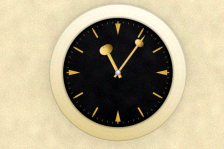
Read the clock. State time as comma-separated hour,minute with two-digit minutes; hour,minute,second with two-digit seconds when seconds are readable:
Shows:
11,06
